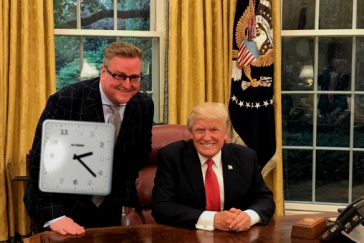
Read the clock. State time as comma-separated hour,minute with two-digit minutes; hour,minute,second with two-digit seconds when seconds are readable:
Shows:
2,22
